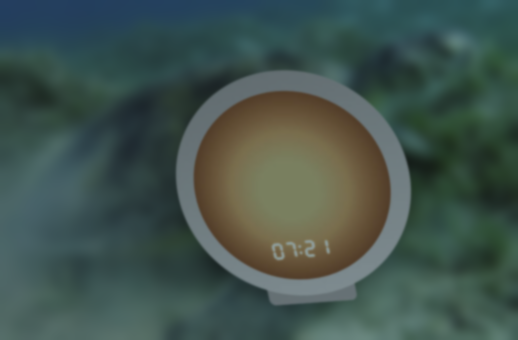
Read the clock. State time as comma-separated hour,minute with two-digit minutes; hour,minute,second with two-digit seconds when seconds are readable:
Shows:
7,21
